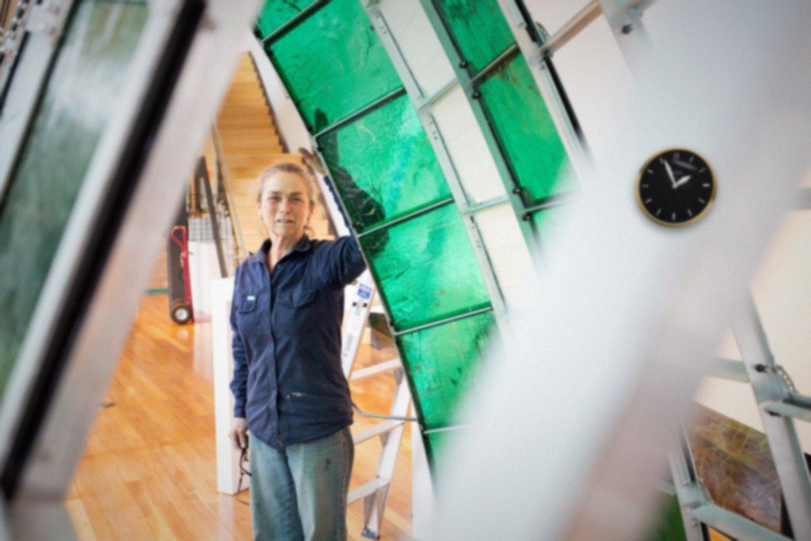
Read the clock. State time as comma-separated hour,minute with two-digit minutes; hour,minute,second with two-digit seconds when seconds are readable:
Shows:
1,56
